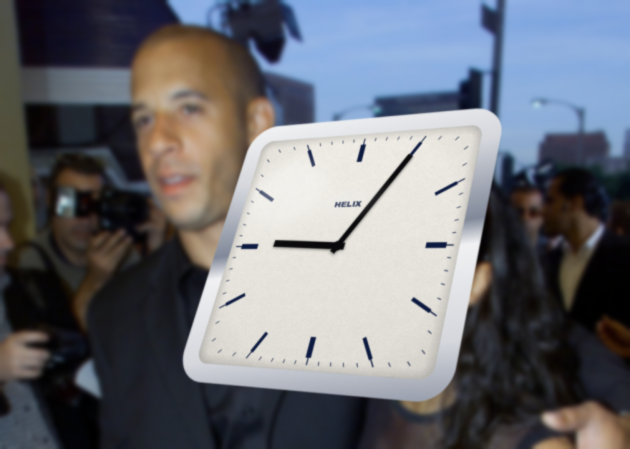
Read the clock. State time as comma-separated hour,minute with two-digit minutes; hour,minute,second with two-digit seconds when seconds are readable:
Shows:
9,05
